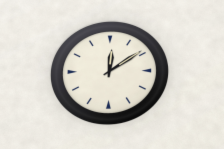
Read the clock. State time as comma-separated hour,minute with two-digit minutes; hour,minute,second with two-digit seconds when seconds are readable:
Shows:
12,09
